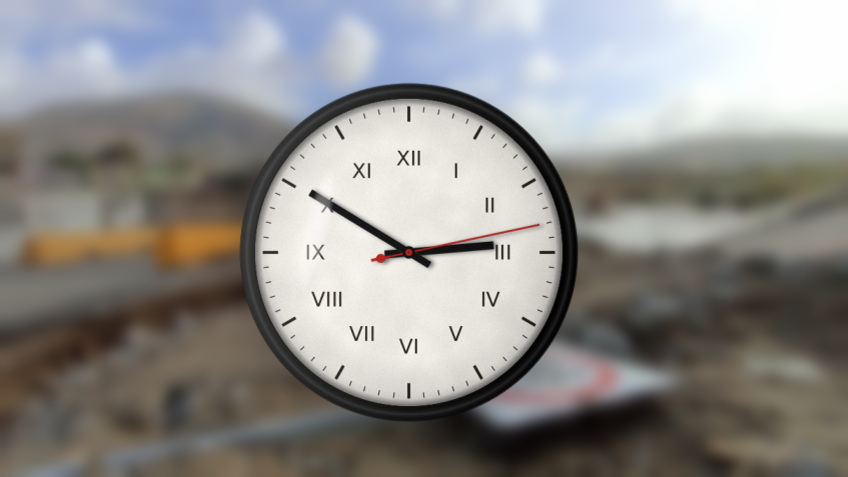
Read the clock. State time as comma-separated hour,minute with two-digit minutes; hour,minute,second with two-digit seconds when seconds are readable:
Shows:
2,50,13
